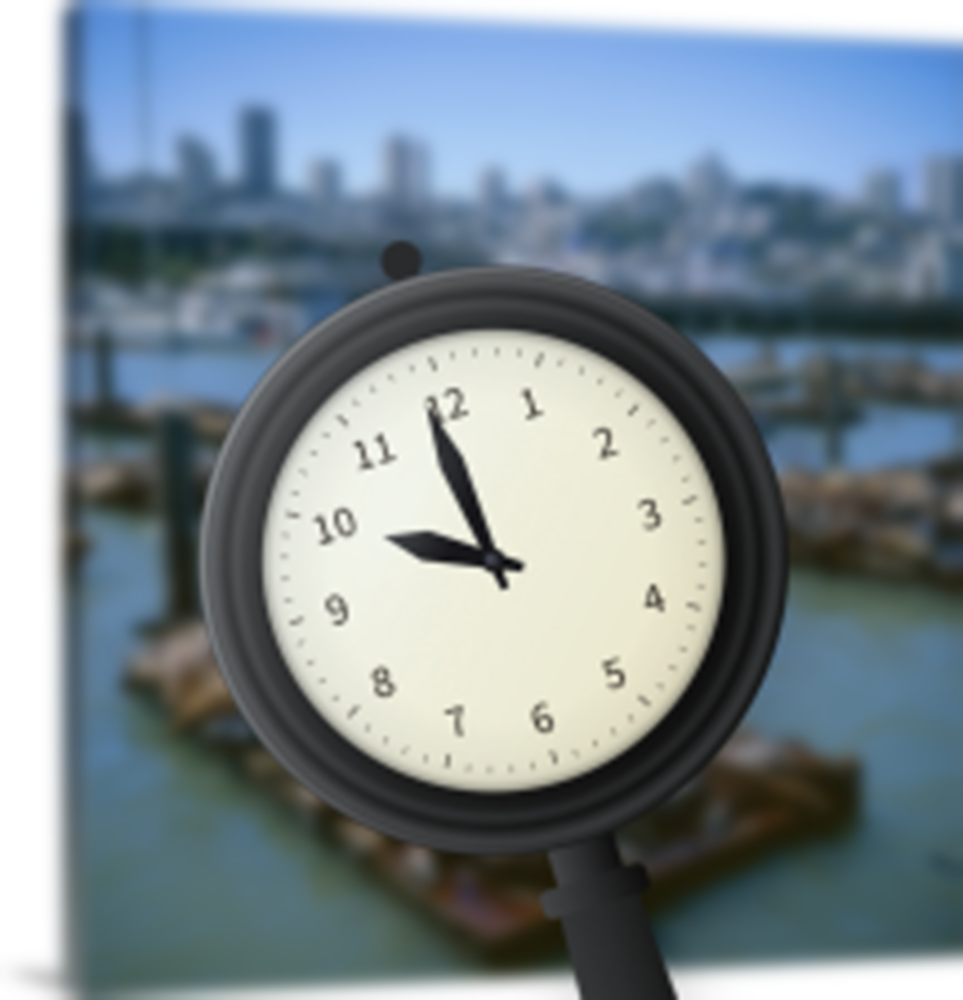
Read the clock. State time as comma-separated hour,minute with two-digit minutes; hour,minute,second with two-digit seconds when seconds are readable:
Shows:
9,59
